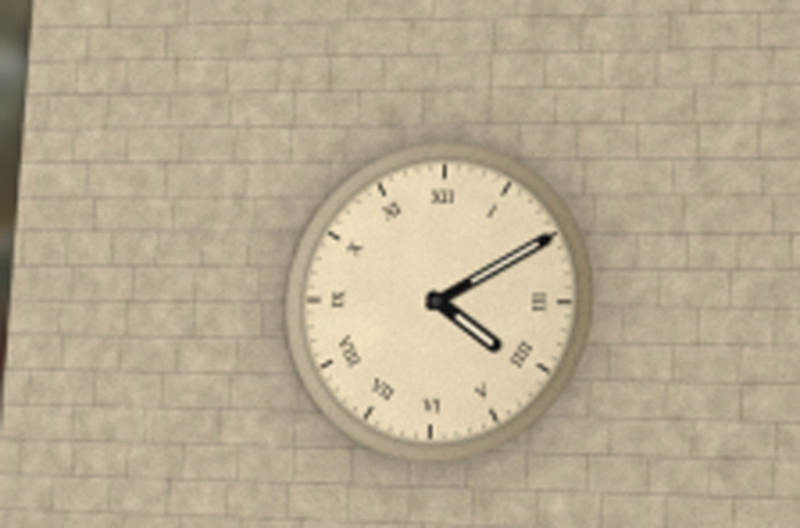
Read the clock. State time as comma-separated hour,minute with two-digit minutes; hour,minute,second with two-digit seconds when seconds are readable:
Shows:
4,10
